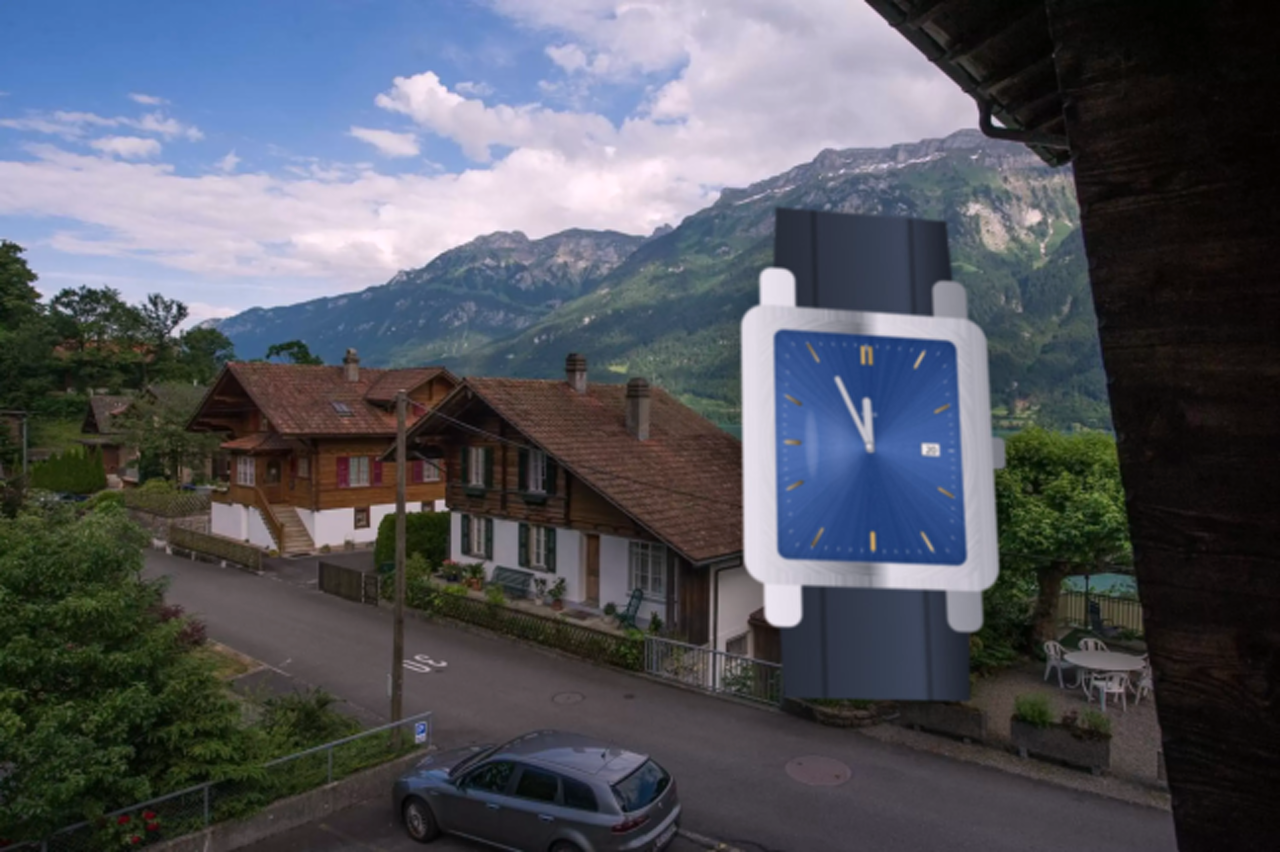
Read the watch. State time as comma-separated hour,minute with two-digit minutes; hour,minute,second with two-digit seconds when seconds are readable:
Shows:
11,56
